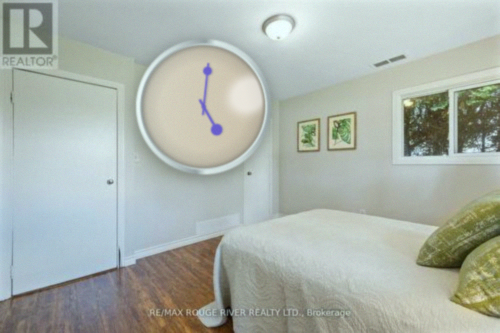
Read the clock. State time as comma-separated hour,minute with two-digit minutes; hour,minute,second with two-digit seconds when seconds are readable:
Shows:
5,01
